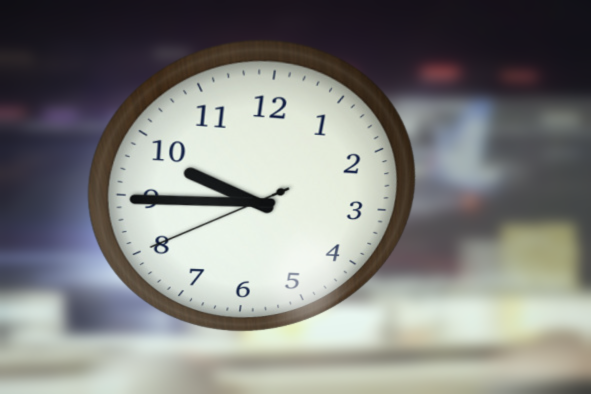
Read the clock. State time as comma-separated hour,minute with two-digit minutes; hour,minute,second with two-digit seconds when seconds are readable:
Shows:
9,44,40
